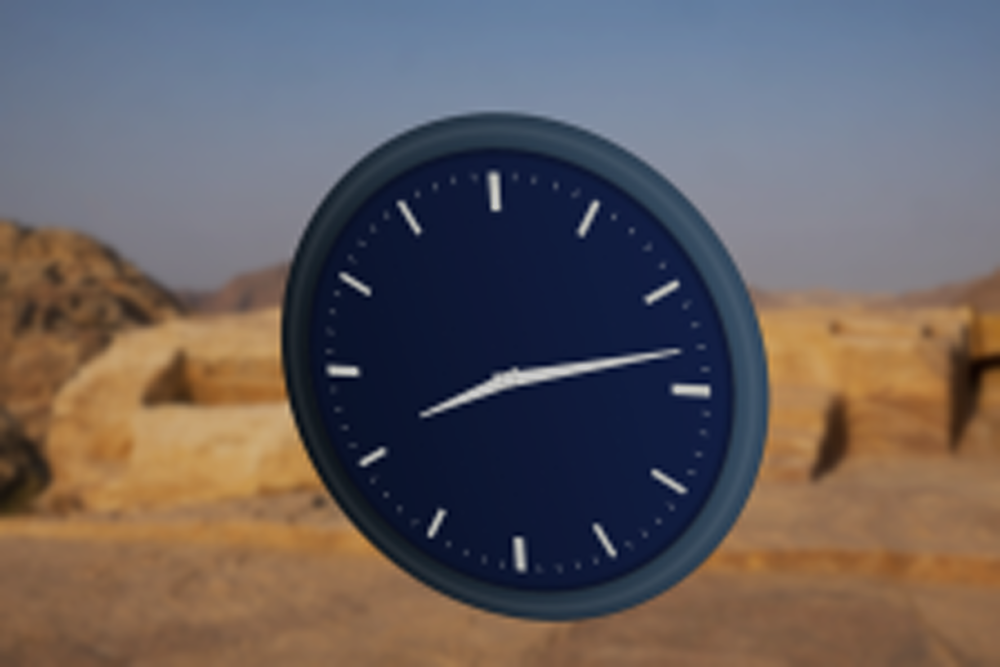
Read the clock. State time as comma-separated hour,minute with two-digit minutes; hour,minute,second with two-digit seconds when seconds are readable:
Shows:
8,13
